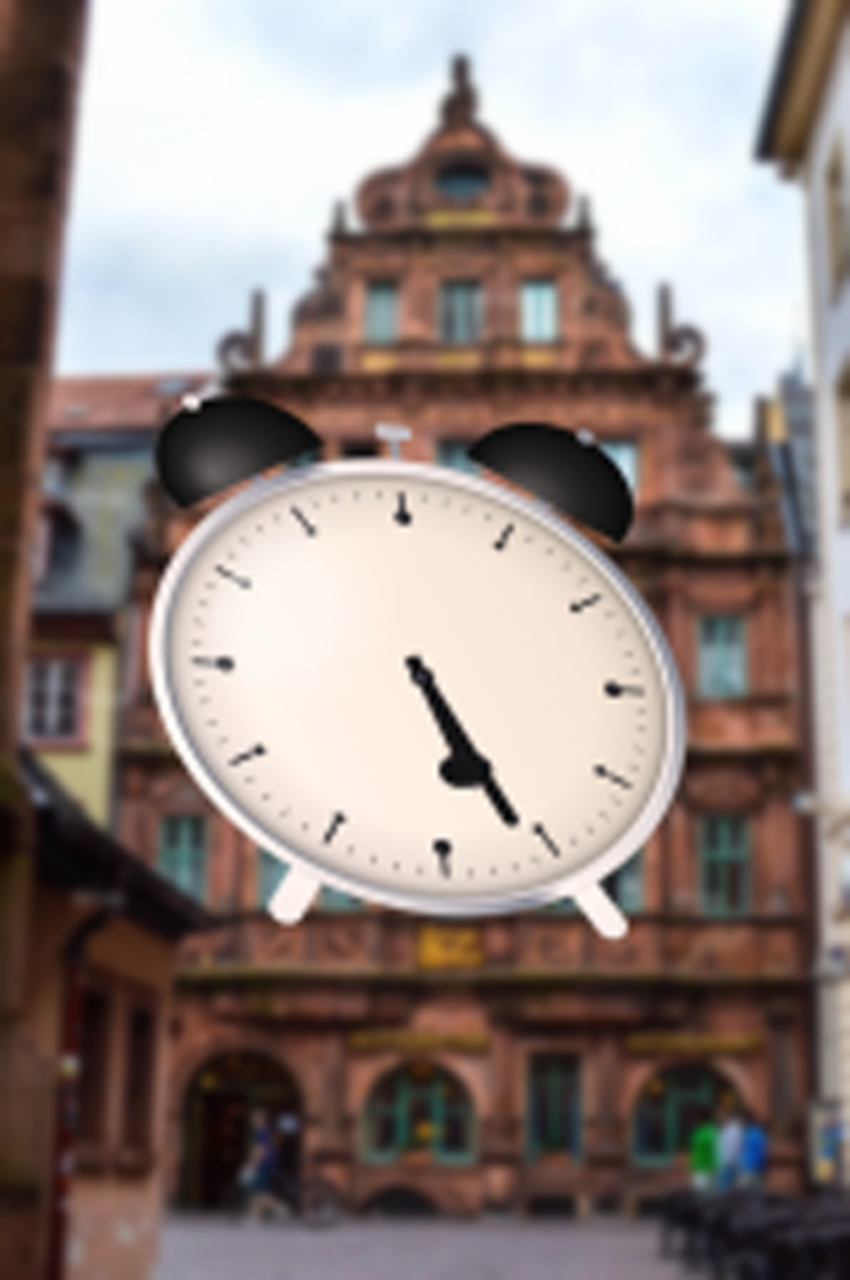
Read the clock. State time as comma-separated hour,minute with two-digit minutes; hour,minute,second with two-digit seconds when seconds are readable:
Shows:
5,26
